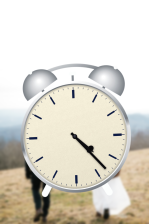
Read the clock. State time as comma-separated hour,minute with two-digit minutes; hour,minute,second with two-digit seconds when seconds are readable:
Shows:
4,23
